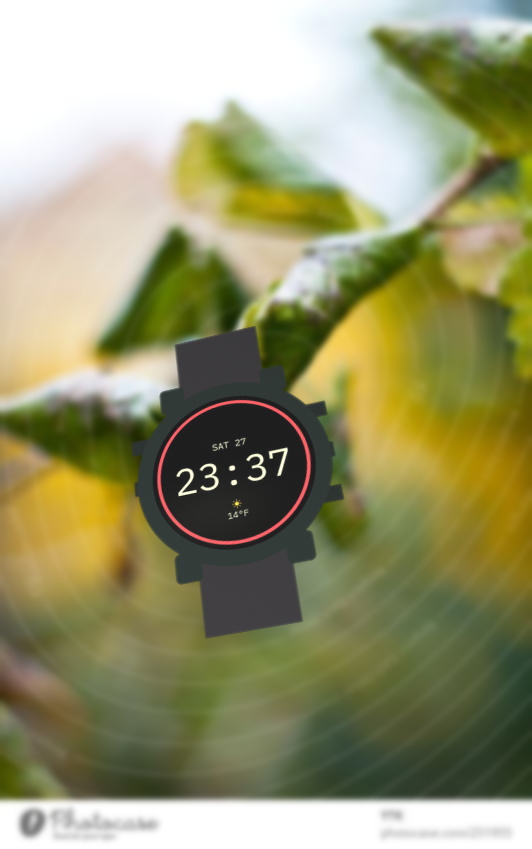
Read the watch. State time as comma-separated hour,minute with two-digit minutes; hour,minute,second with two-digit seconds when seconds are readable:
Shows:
23,37
